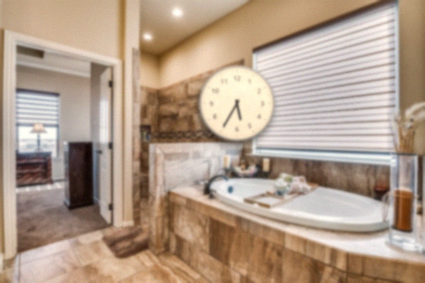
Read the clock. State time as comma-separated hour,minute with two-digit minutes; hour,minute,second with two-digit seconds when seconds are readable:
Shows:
5,35
